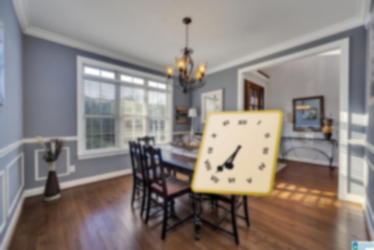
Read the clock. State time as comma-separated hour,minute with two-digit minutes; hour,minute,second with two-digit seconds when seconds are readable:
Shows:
6,36
